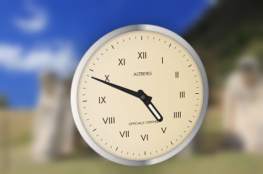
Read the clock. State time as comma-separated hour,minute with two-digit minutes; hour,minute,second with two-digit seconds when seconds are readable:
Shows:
4,49
